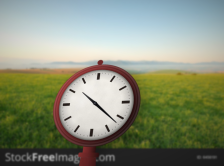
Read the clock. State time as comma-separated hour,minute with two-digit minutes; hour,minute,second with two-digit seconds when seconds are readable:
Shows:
10,22
